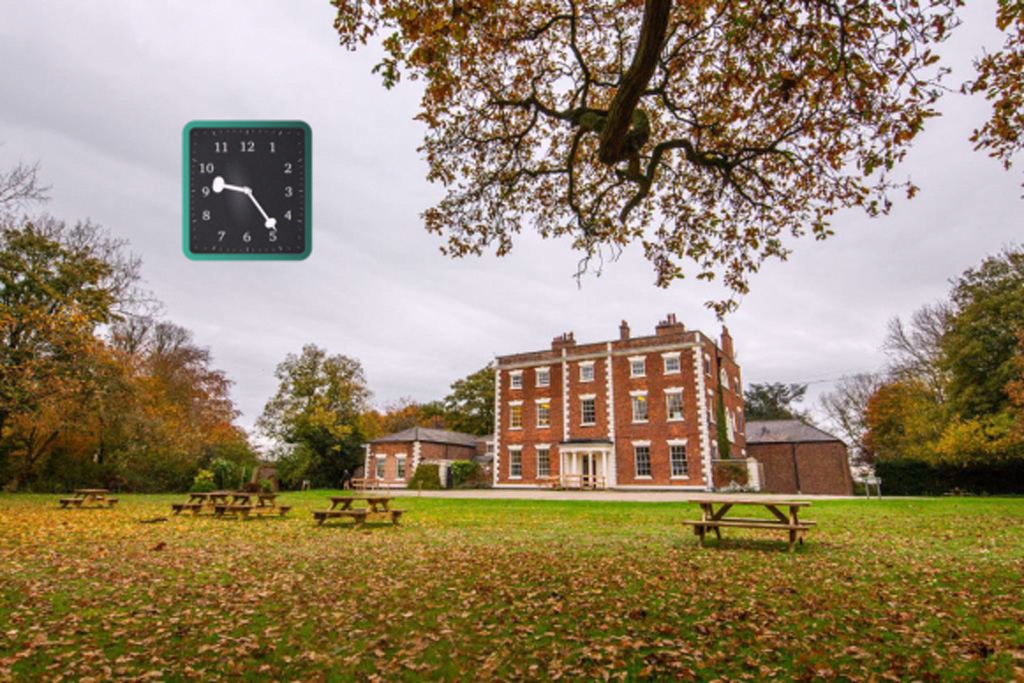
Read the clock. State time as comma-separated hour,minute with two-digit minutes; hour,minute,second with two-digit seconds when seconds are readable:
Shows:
9,24
